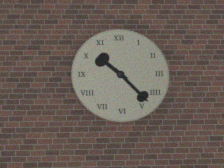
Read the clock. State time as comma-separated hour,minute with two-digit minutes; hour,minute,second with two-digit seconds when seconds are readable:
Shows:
10,23
